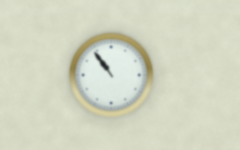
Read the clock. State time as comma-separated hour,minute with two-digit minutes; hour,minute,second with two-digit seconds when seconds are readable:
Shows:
10,54
